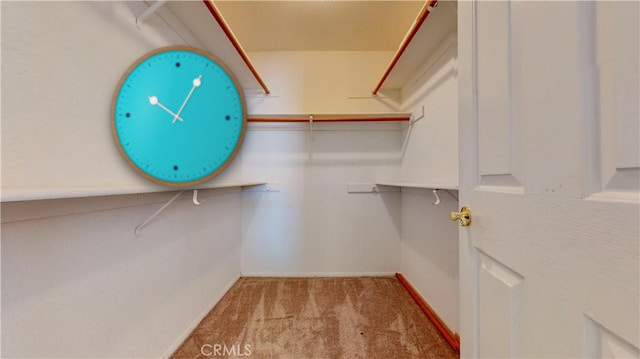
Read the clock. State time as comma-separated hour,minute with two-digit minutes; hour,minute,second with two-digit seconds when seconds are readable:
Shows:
10,05
